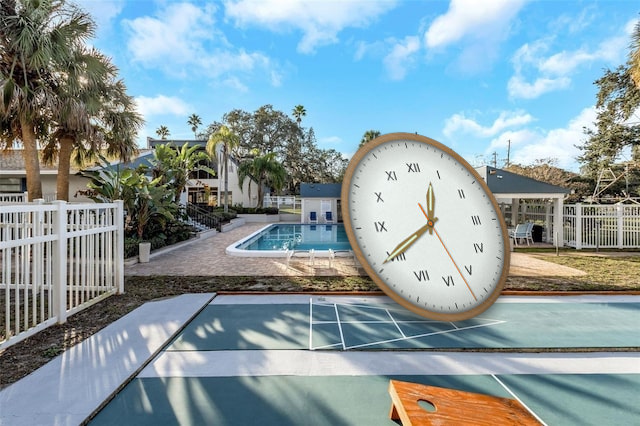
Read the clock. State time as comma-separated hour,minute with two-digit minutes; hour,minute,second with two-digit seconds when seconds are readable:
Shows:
12,40,27
